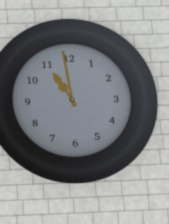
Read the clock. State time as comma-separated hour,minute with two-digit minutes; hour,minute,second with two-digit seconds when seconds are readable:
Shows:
10,59
